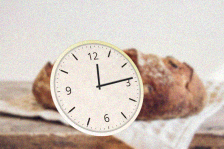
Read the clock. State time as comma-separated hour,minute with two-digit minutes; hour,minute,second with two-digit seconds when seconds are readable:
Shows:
12,14
